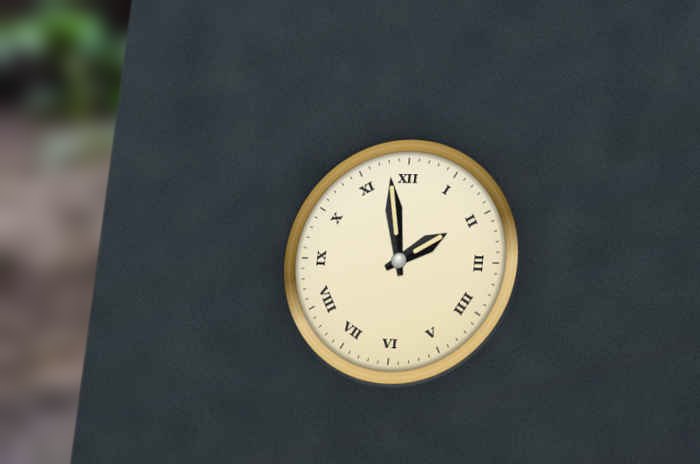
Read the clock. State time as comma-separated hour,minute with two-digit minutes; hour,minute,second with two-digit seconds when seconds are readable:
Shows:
1,58
